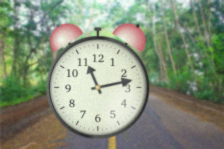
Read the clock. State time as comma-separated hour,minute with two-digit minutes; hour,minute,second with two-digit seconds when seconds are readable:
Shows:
11,13
